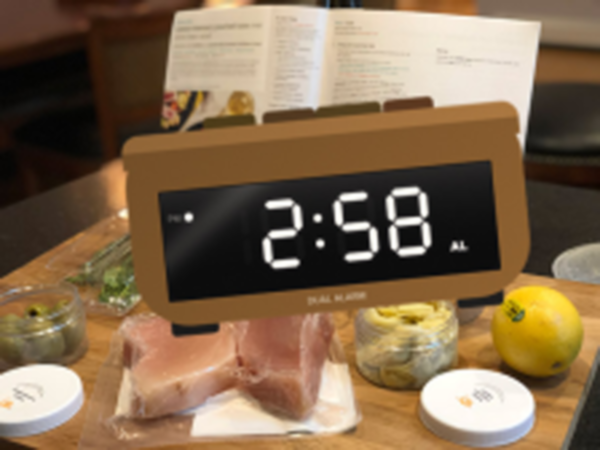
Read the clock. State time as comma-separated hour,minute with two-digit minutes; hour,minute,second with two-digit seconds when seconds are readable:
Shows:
2,58
